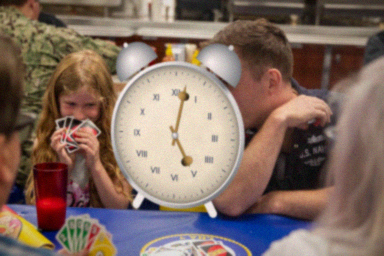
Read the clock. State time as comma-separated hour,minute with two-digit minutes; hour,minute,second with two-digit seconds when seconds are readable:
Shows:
5,02
